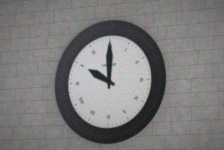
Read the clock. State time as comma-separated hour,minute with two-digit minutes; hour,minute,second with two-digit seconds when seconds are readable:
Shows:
10,00
